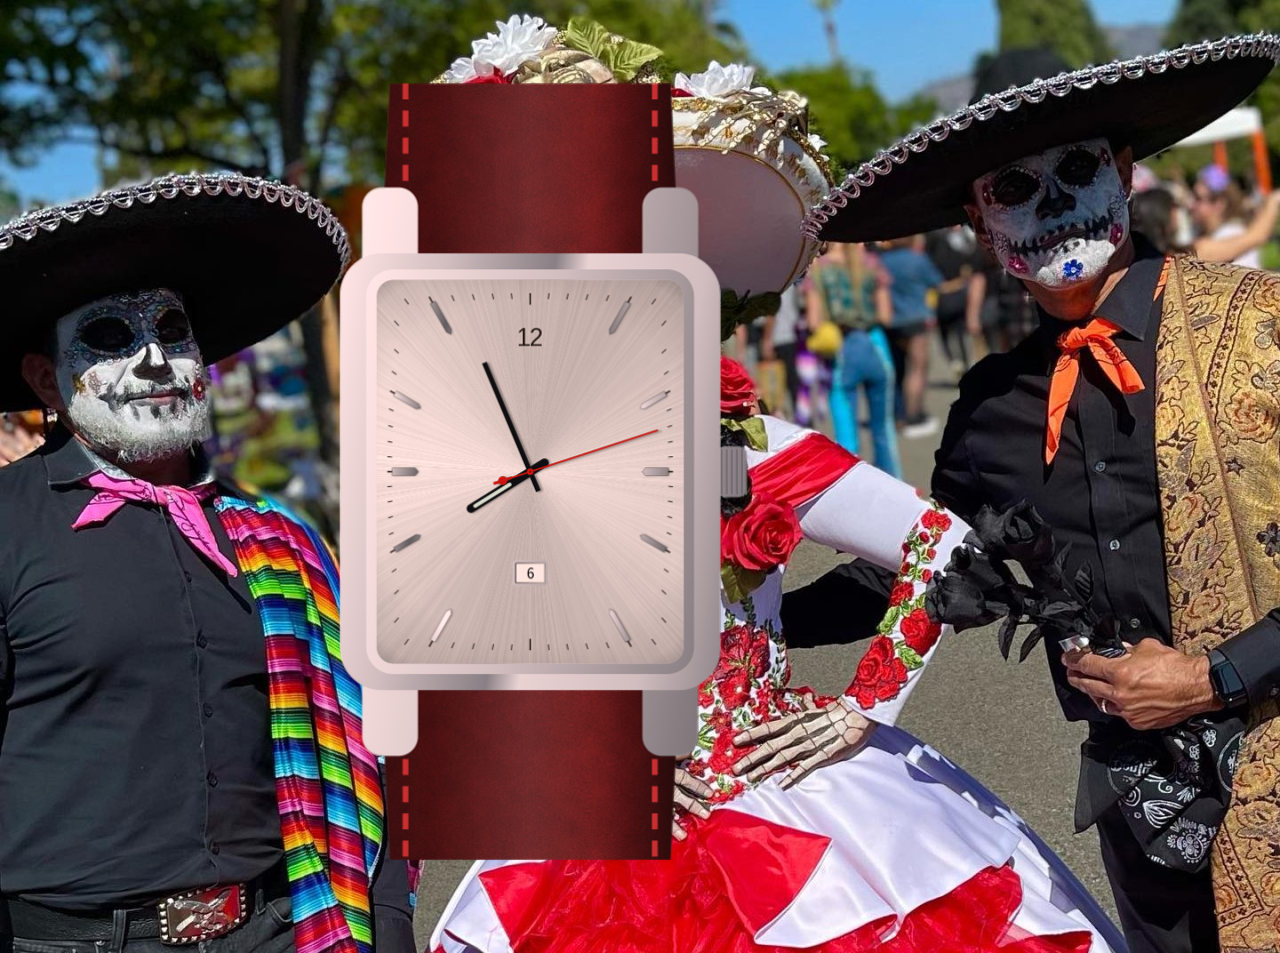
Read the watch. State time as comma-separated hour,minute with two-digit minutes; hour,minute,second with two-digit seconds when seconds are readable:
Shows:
7,56,12
